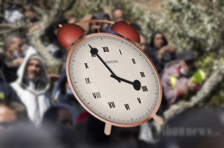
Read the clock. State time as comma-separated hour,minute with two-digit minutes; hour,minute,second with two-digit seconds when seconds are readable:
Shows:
3,56
